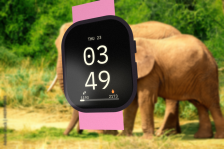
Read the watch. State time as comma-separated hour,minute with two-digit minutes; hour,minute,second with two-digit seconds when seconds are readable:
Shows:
3,49
